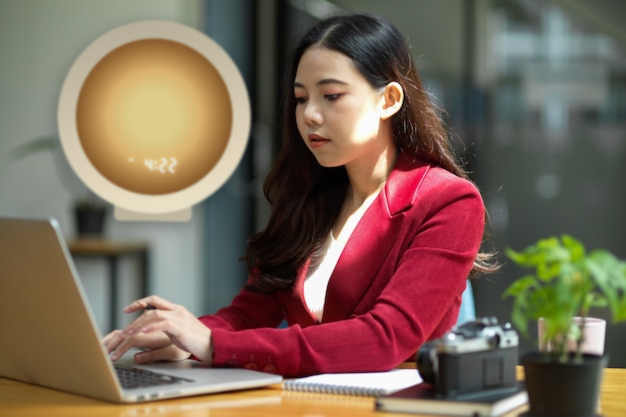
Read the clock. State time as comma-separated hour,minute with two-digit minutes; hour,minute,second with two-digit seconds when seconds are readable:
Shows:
4,22
